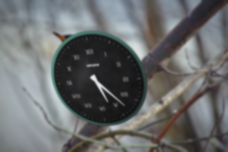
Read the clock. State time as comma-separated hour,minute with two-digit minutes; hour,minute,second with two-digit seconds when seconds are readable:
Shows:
5,23
